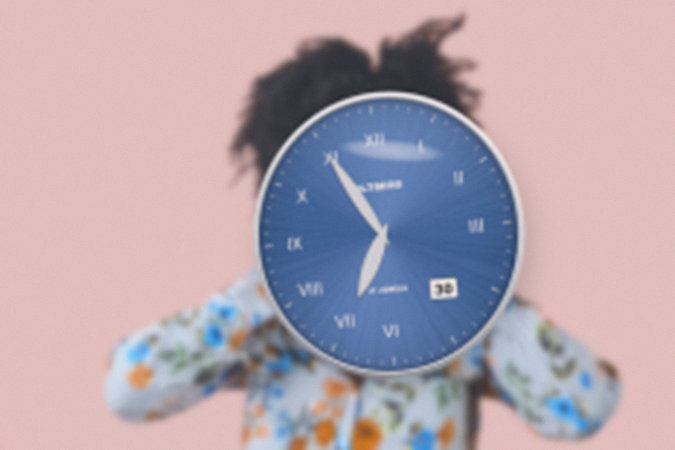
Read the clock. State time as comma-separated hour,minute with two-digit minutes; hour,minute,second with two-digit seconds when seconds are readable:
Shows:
6,55
